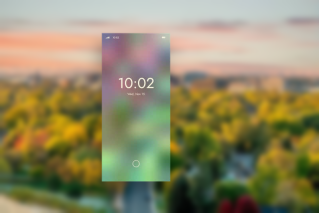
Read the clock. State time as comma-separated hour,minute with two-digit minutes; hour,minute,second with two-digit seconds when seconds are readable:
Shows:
10,02
